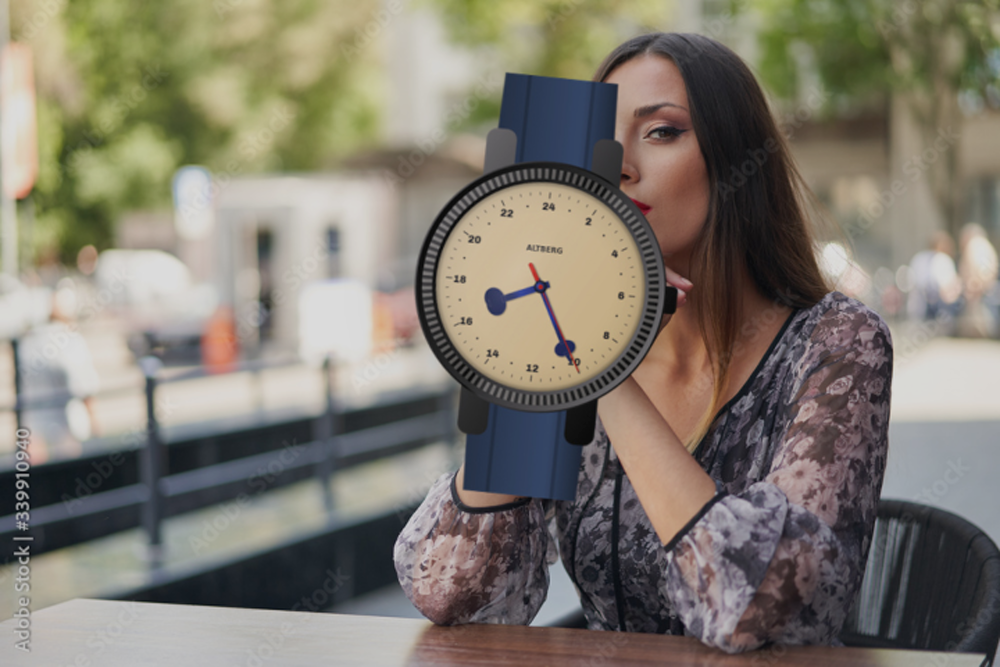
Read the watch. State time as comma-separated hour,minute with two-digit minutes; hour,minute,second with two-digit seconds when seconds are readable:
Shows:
16,25,25
